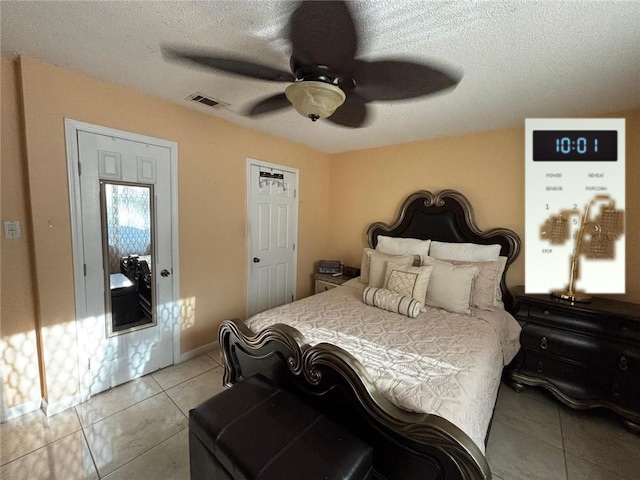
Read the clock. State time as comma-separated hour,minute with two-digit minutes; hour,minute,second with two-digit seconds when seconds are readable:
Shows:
10,01
